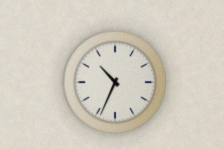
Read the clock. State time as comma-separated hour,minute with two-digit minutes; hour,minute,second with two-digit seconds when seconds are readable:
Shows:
10,34
